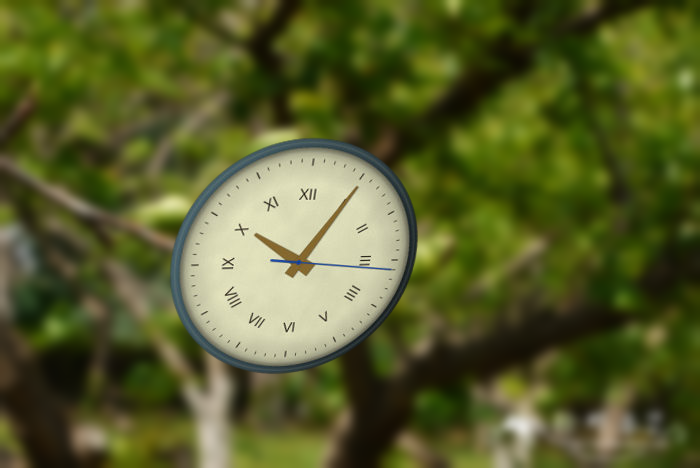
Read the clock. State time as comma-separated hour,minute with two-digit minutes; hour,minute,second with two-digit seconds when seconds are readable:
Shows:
10,05,16
